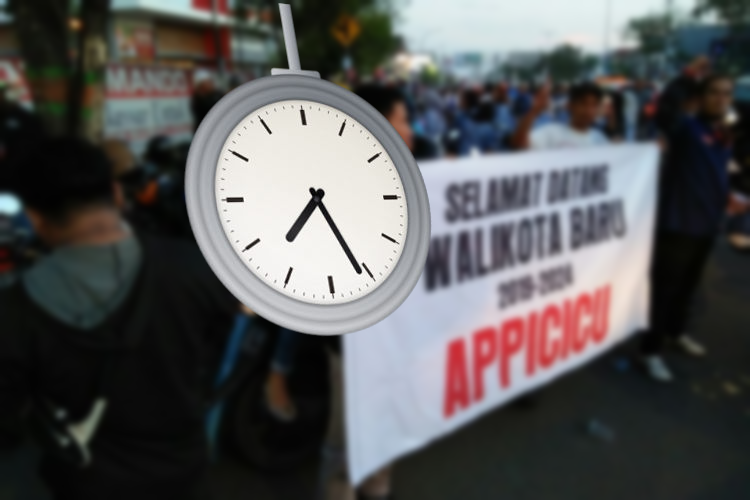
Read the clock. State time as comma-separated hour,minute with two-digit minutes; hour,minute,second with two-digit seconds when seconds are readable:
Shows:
7,26
